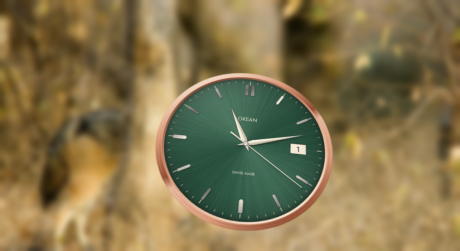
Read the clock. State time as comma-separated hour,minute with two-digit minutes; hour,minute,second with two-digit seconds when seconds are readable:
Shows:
11,12,21
